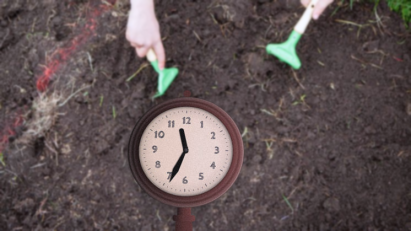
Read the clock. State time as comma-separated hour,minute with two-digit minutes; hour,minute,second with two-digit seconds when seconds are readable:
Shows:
11,34
